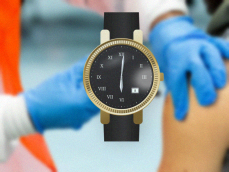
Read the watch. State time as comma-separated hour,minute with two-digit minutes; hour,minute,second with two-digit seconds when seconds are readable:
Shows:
6,01
